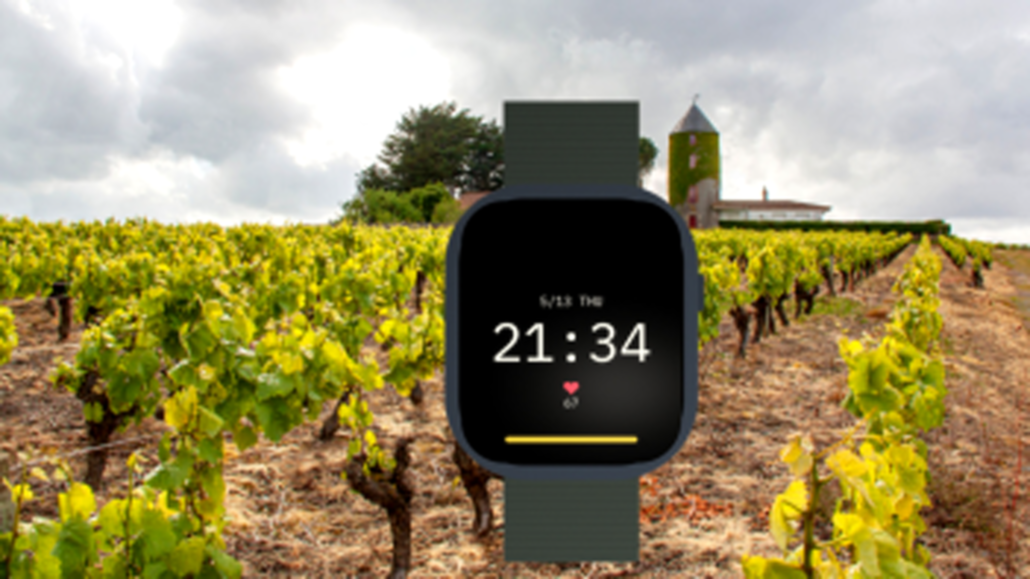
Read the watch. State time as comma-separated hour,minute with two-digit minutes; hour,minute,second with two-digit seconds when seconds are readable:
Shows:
21,34
